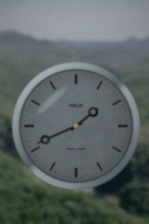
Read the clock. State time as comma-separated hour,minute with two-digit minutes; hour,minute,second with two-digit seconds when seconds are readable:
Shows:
1,41
